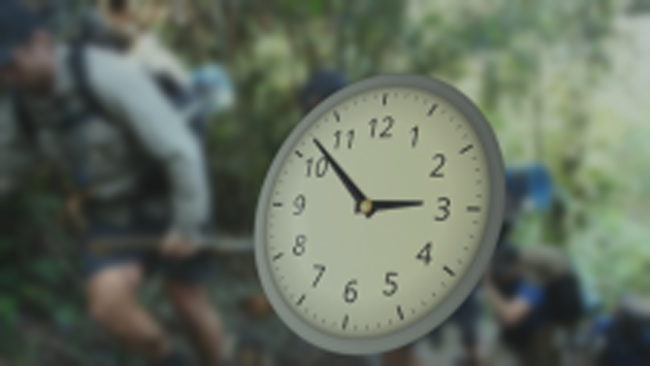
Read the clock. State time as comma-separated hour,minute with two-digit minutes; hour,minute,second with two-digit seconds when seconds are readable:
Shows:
2,52
